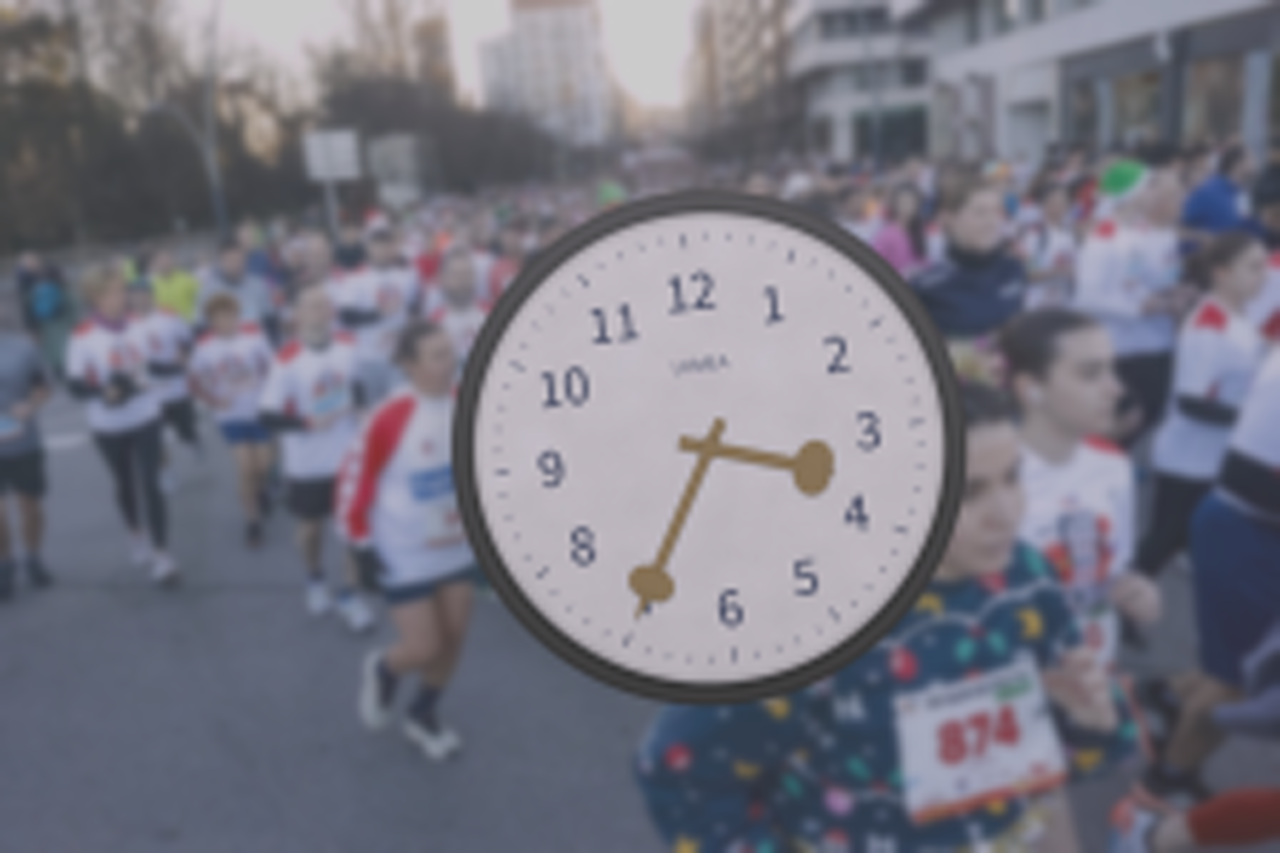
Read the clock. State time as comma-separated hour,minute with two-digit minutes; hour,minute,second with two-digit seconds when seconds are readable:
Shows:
3,35
